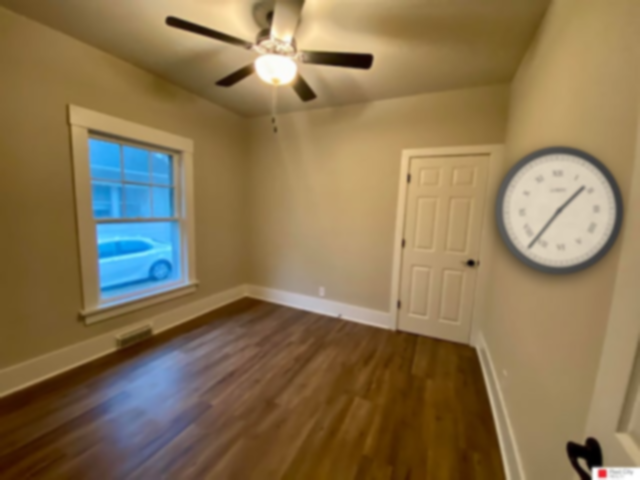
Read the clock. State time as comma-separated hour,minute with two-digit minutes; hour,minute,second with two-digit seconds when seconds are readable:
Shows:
1,37
